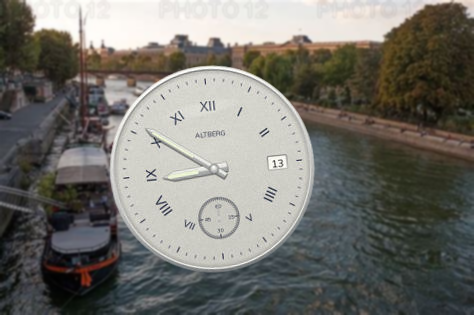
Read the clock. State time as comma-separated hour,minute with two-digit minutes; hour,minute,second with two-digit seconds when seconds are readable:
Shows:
8,51
